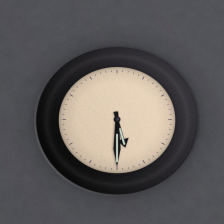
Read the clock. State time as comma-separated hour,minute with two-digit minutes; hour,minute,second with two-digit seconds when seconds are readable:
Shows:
5,30
